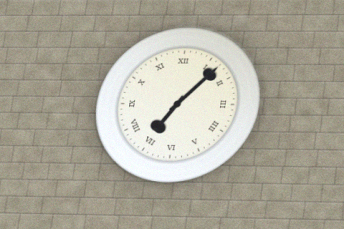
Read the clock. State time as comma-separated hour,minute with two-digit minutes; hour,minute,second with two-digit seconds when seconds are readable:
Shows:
7,07
